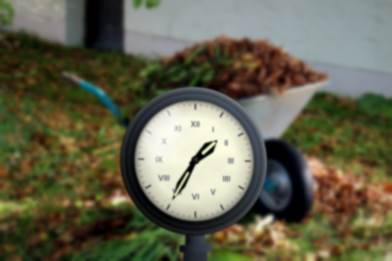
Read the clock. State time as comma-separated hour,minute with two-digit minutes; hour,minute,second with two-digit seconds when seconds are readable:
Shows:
1,35
